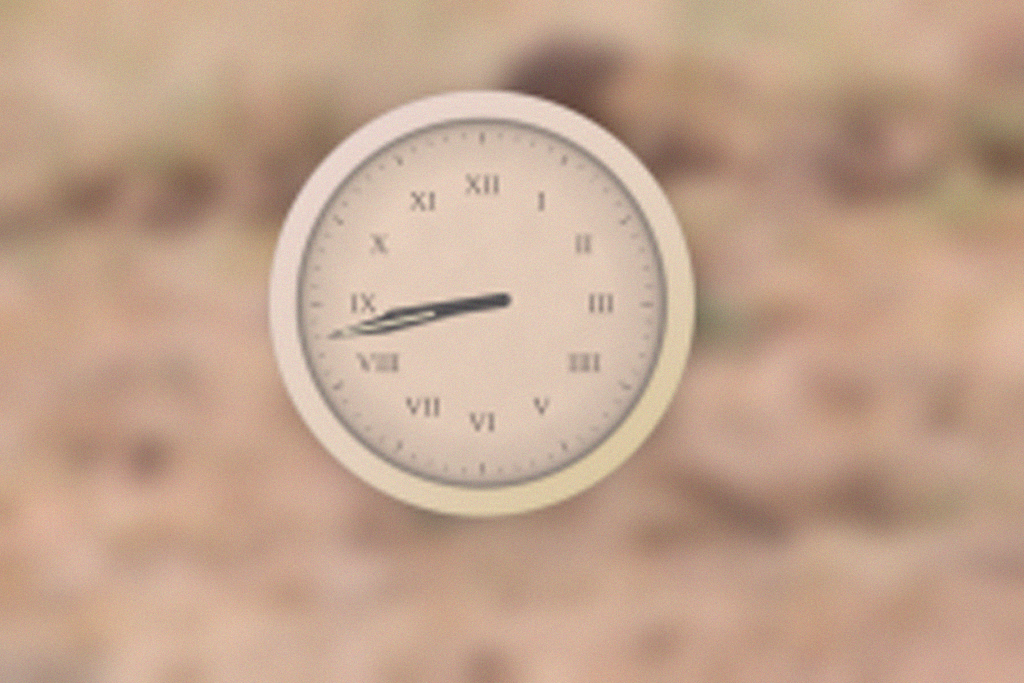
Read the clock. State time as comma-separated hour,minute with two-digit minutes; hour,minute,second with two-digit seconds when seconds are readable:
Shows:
8,43
